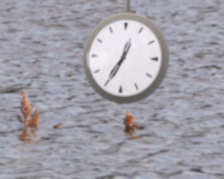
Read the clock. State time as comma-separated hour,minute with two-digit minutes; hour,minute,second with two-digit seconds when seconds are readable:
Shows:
12,35
